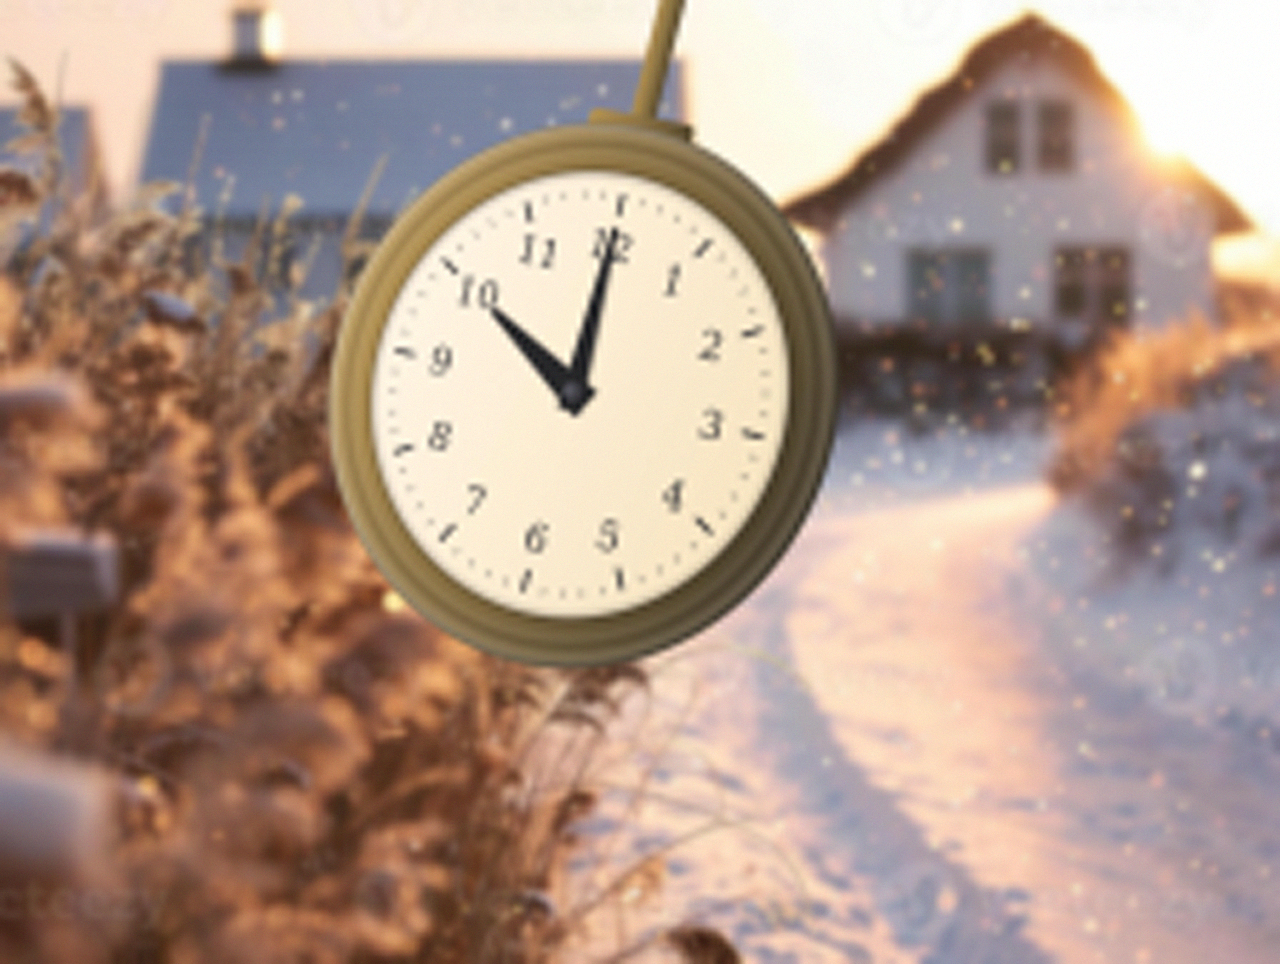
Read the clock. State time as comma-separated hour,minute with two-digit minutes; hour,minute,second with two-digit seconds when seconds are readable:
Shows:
10,00
